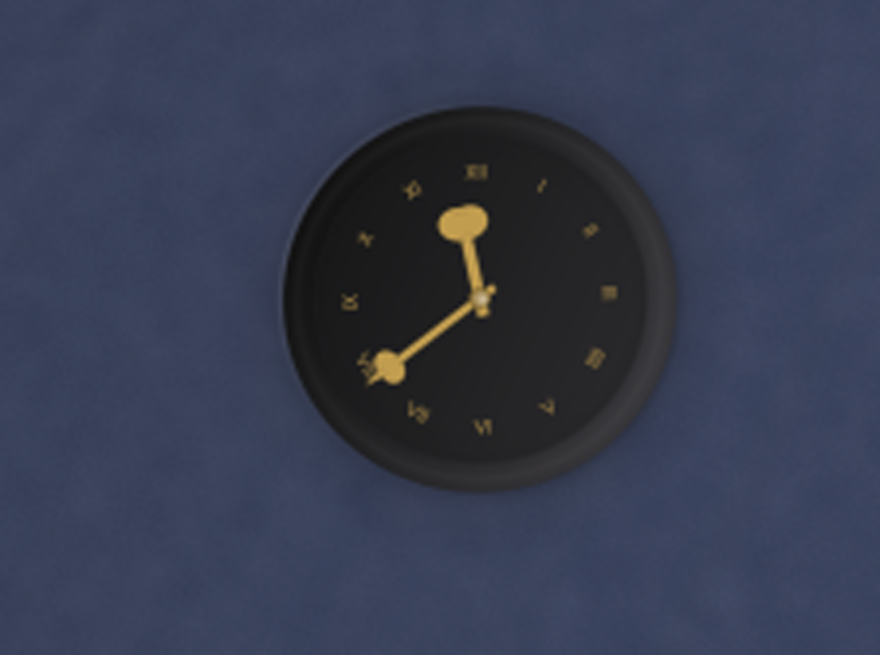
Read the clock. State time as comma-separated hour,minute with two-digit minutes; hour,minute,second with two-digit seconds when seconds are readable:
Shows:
11,39
